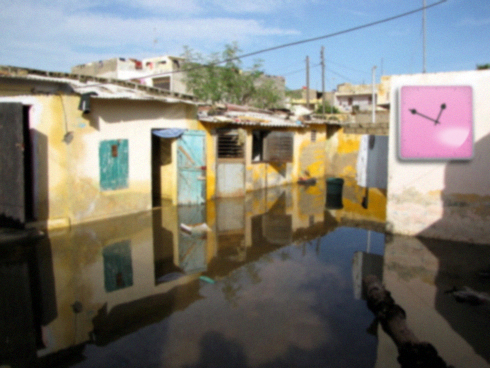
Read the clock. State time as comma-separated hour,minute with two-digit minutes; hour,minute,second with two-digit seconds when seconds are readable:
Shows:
12,49
